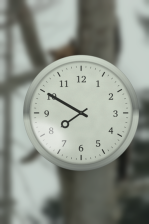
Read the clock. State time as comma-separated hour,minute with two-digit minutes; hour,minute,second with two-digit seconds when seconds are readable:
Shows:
7,50
